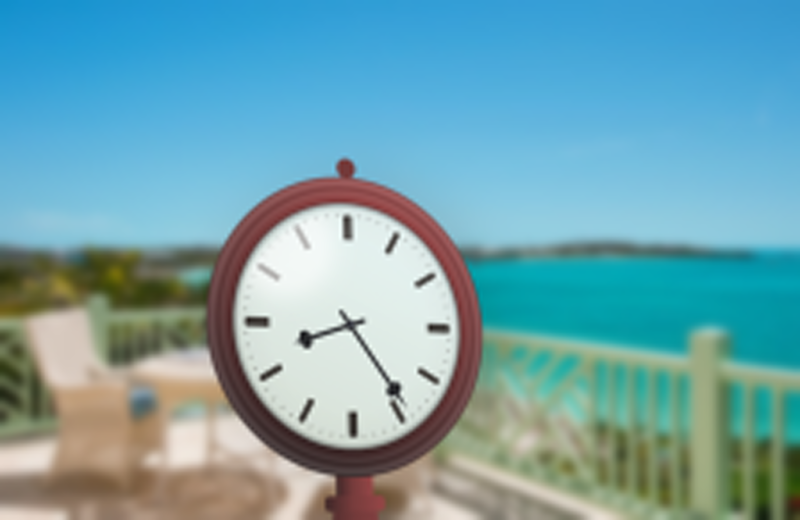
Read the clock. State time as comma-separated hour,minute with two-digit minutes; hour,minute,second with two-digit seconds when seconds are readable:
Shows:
8,24
